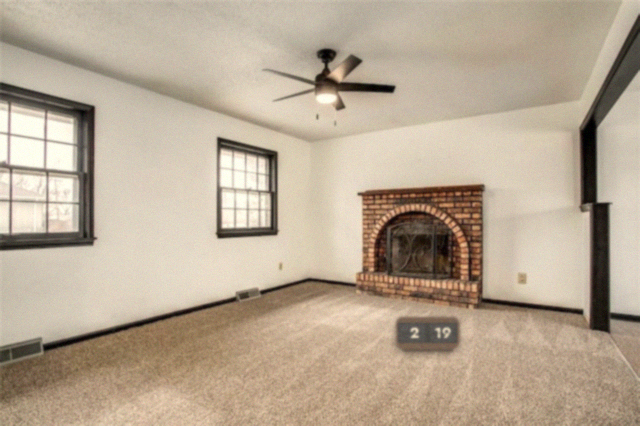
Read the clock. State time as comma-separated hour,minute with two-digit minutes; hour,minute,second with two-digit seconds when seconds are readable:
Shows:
2,19
